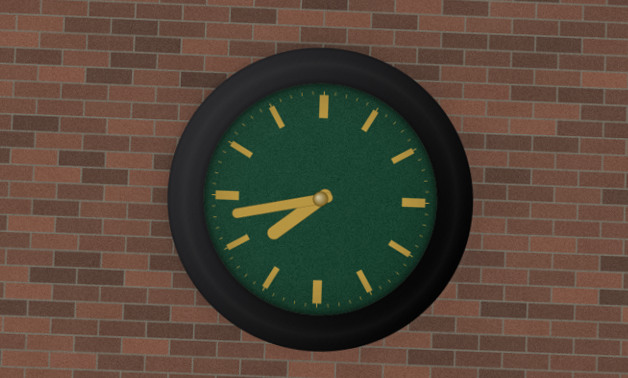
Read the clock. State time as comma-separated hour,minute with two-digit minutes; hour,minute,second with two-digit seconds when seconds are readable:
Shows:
7,43
